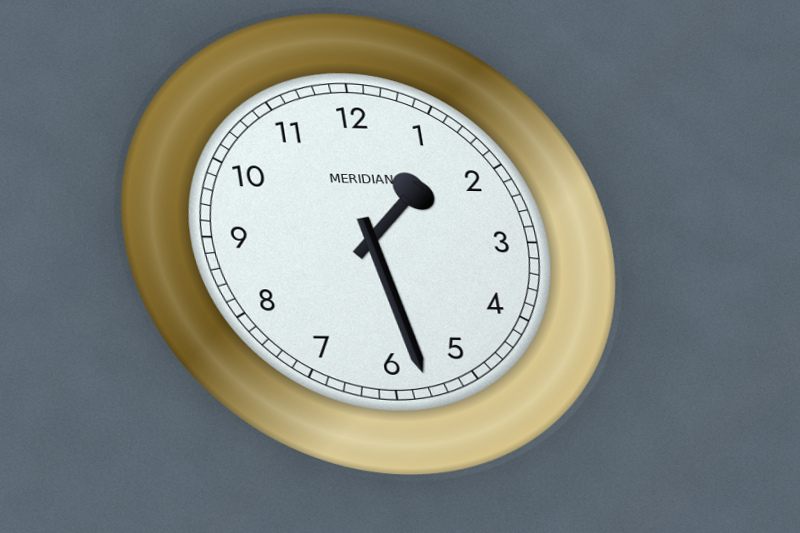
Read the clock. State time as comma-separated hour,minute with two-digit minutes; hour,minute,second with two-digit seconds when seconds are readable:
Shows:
1,28
